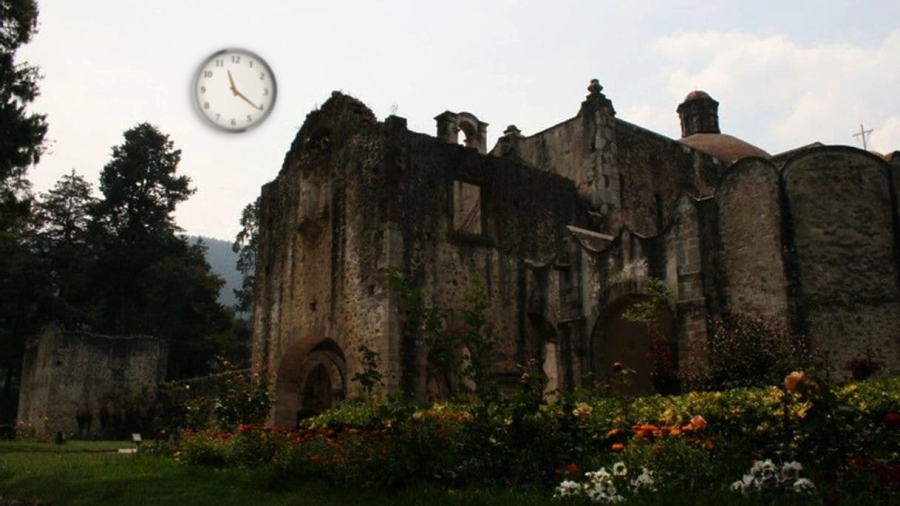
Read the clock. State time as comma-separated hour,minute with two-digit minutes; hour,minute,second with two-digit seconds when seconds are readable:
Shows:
11,21
